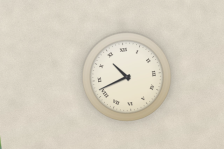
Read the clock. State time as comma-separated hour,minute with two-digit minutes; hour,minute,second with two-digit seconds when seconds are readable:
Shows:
10,42
